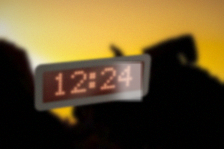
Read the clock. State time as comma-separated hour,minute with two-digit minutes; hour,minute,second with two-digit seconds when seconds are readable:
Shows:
12,24
